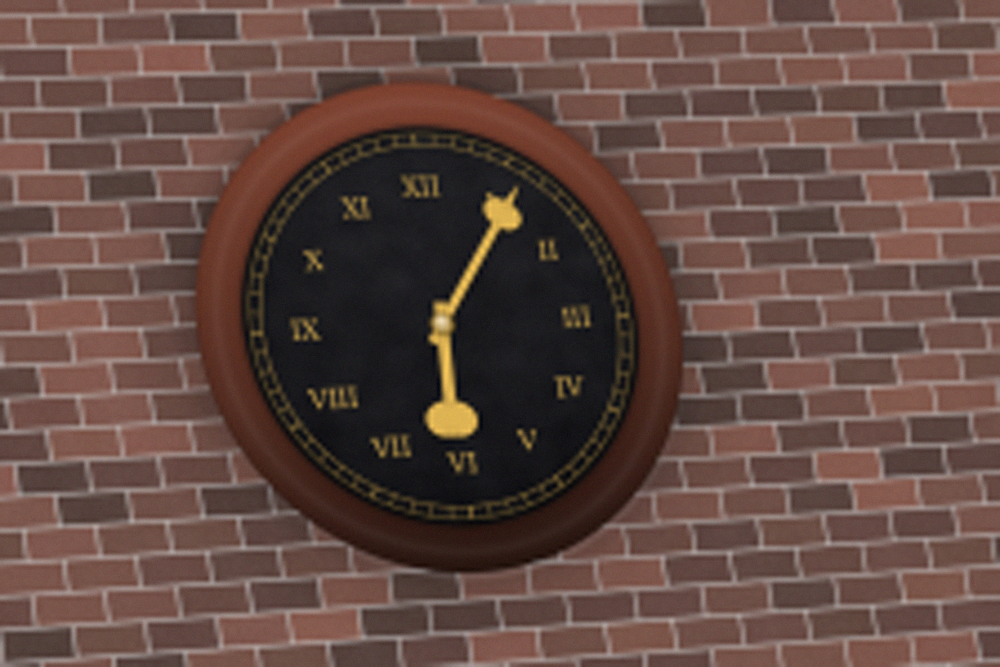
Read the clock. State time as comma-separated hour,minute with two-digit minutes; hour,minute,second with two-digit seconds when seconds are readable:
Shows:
6,06
